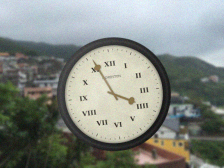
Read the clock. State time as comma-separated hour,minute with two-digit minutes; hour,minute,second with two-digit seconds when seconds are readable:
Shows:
3,56
